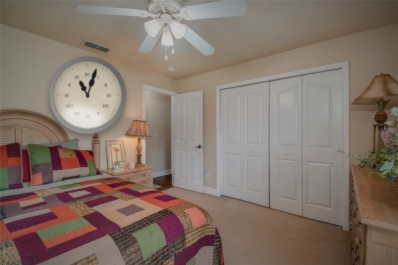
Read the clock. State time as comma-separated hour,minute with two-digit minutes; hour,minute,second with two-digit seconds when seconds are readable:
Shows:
11,03
